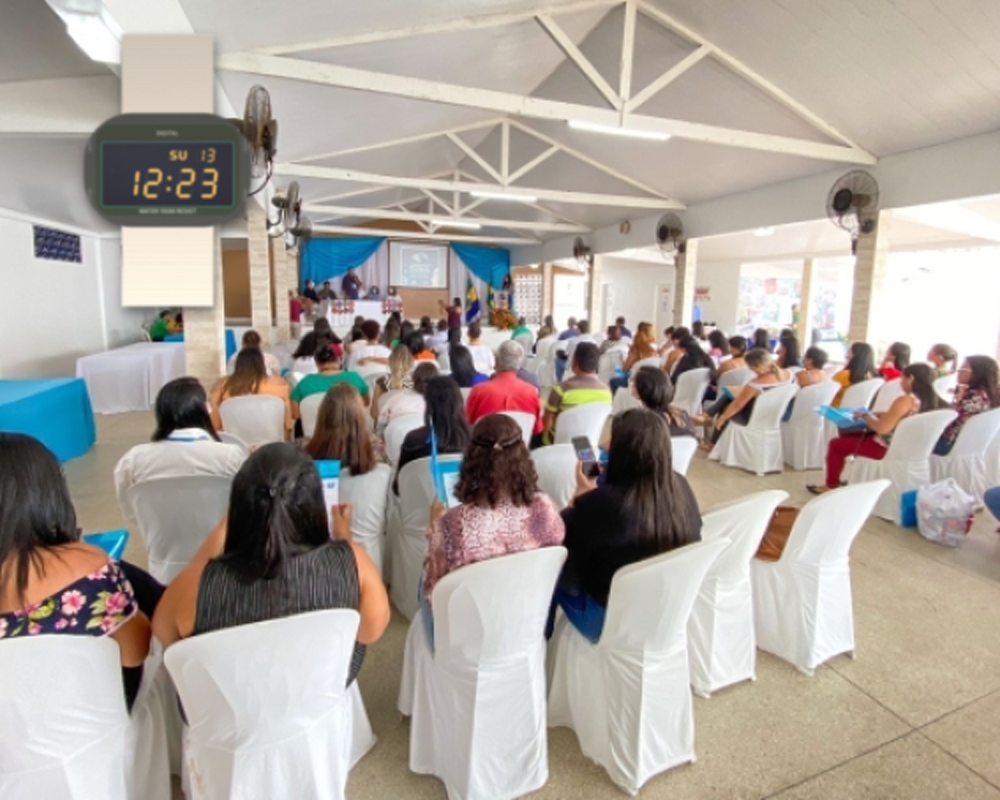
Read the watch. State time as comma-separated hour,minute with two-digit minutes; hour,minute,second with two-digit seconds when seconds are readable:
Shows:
12,23
